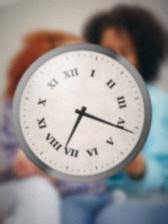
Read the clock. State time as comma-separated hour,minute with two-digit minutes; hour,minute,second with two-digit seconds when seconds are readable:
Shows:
7,21
